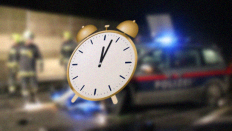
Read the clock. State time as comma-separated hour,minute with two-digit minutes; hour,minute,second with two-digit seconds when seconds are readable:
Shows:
12,03
